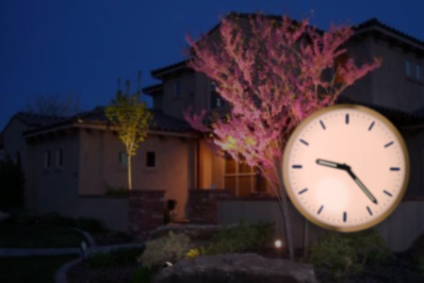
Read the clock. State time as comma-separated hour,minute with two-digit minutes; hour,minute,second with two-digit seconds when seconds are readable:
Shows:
9,23
